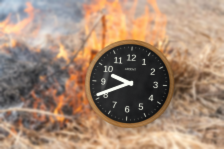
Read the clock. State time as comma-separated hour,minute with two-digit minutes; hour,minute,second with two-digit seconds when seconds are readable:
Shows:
9,41
